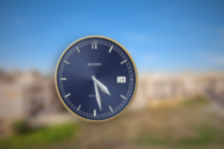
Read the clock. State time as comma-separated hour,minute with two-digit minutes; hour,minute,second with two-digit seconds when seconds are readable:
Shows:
4,28
